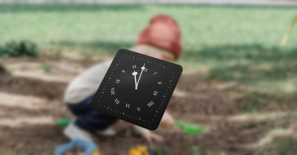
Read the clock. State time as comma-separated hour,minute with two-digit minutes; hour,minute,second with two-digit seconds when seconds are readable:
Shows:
10,59
